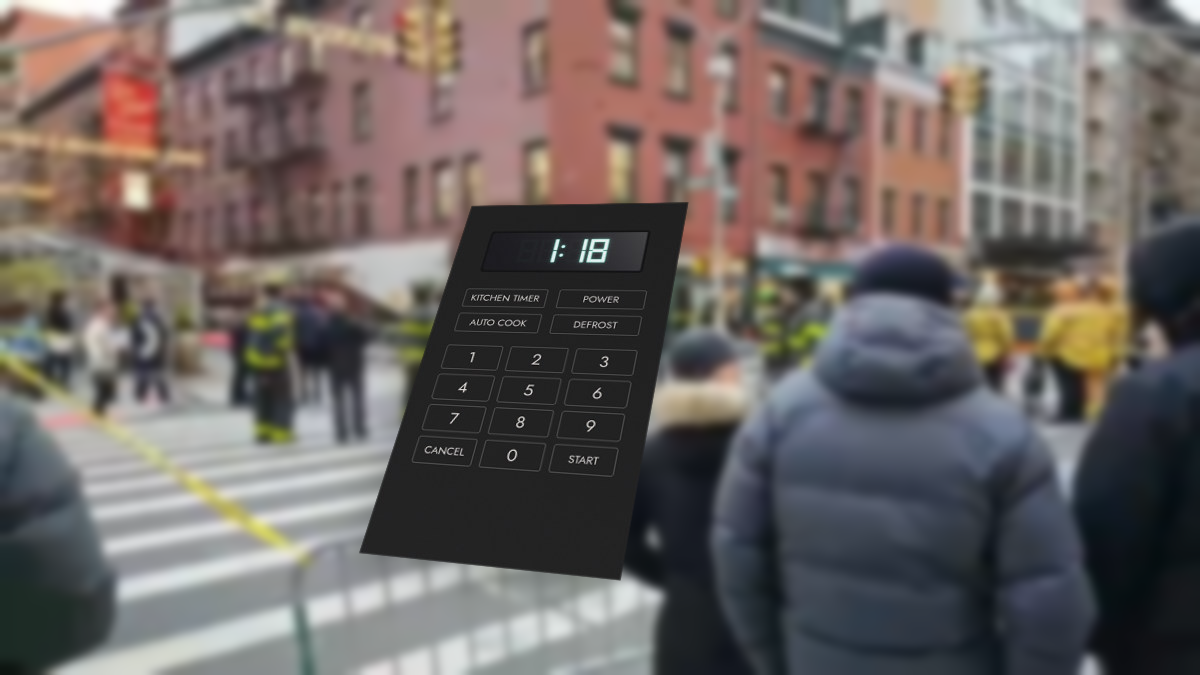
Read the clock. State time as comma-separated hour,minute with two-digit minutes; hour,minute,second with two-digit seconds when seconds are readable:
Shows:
1,18
